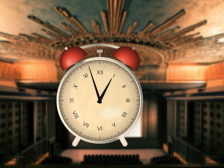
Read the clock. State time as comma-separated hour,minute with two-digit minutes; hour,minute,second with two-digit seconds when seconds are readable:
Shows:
12,57
